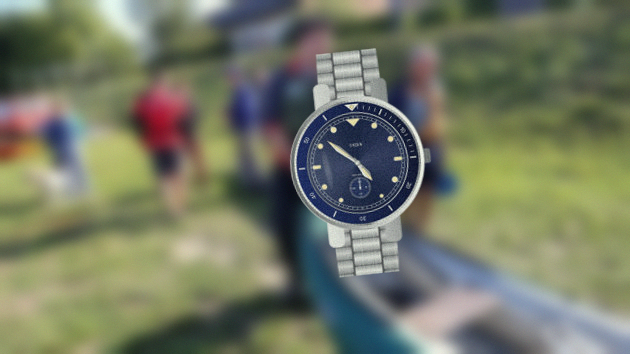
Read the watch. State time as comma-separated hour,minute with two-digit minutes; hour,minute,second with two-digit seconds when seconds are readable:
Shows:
4,52
